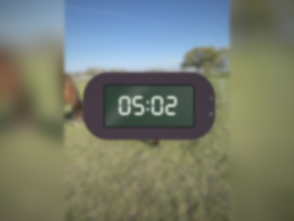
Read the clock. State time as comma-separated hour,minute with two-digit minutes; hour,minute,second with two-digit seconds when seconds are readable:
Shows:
5,02
